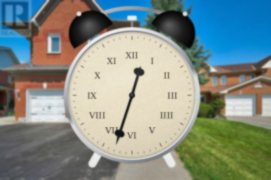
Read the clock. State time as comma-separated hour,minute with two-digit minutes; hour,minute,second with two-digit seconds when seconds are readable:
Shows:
12,33
